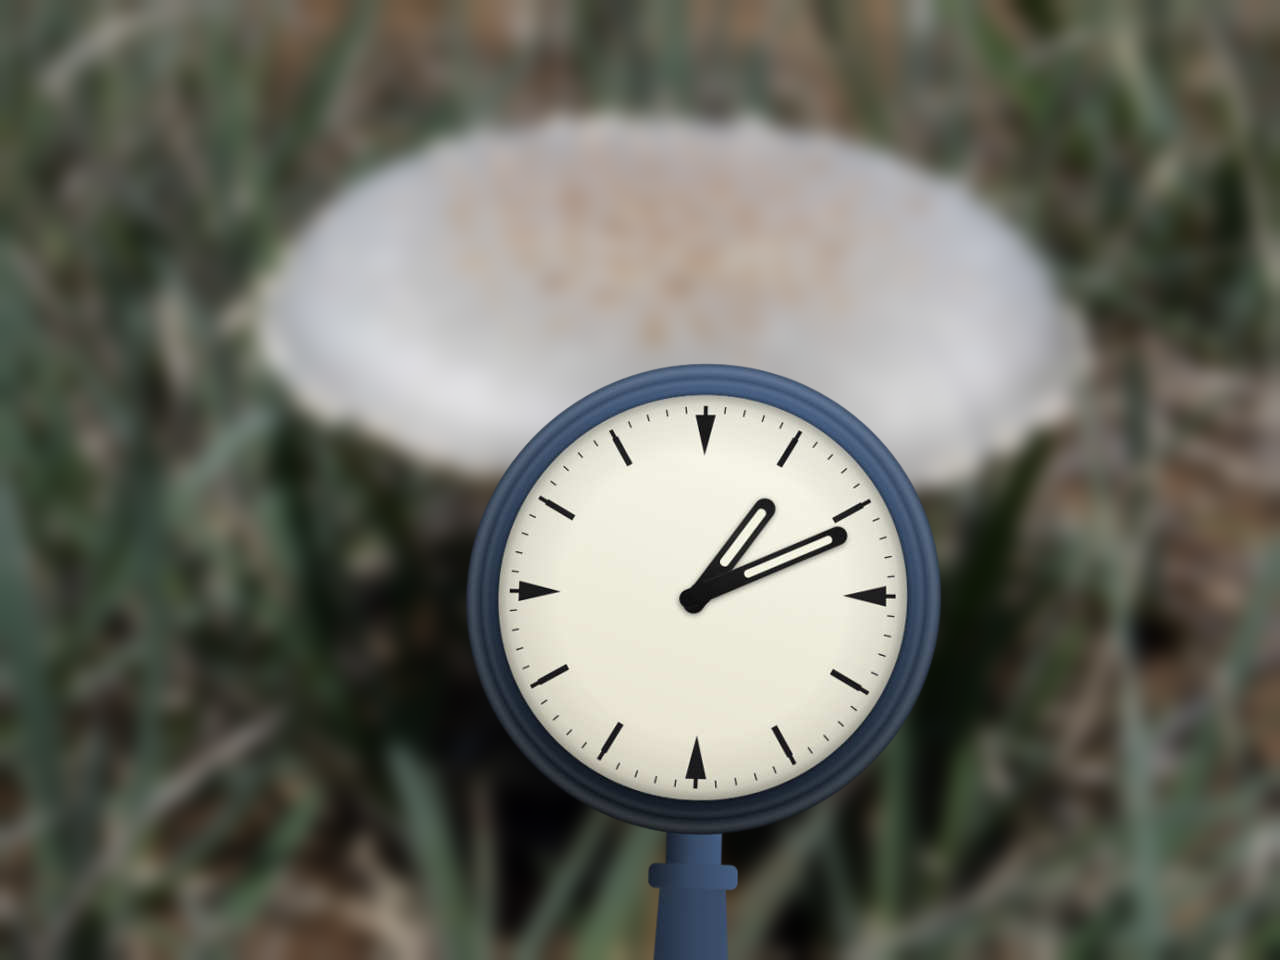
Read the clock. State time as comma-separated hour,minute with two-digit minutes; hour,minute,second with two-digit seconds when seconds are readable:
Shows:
1,11
